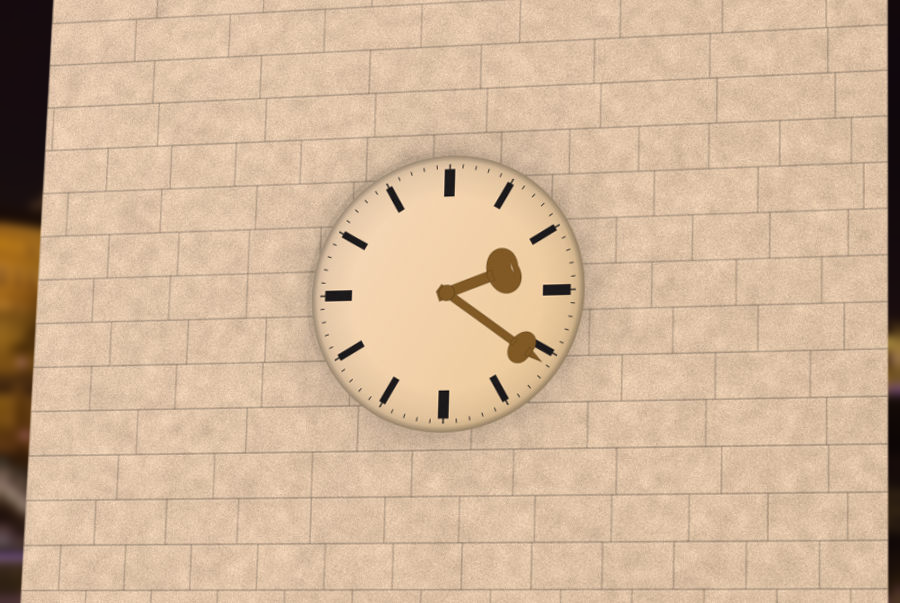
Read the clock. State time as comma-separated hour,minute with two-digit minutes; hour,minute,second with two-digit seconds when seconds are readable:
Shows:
2,21
